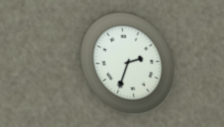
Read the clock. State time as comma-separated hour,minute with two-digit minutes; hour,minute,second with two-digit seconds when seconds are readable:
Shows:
2,35
